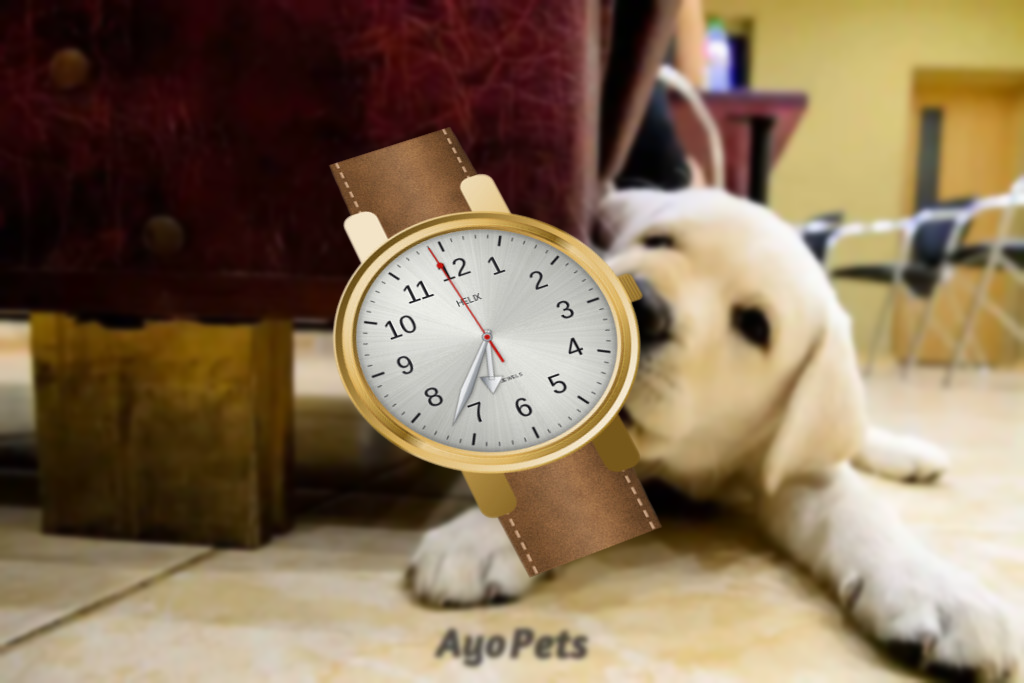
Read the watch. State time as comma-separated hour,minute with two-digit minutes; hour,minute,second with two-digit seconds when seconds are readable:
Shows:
6,36,59
